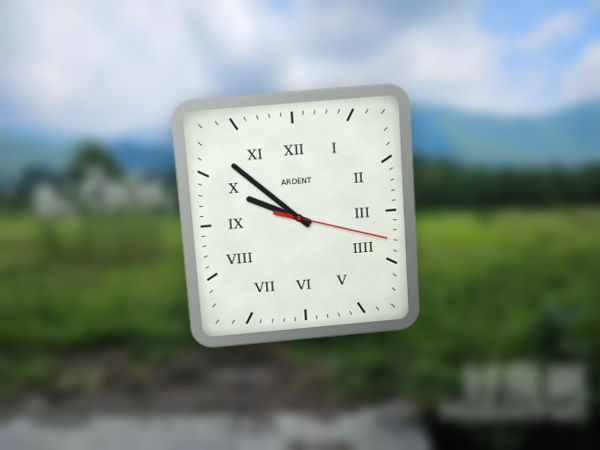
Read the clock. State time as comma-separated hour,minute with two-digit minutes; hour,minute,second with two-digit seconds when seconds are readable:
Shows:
9,52,18
